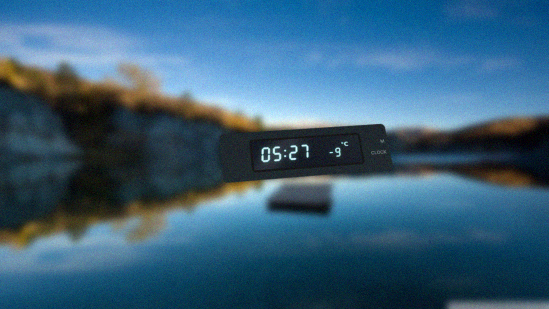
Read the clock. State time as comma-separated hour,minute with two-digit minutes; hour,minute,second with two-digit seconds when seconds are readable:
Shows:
5,27
